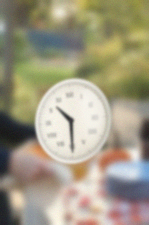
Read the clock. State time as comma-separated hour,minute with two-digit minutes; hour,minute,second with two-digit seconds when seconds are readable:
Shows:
10,30
